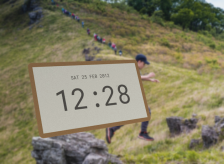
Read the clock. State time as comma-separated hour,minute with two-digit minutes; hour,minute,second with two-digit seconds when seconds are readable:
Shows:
12,28
